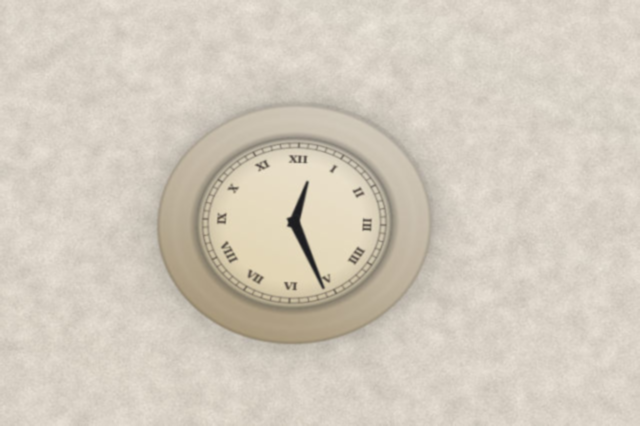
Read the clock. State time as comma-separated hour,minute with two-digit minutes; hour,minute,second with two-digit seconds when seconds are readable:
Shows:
12,26
